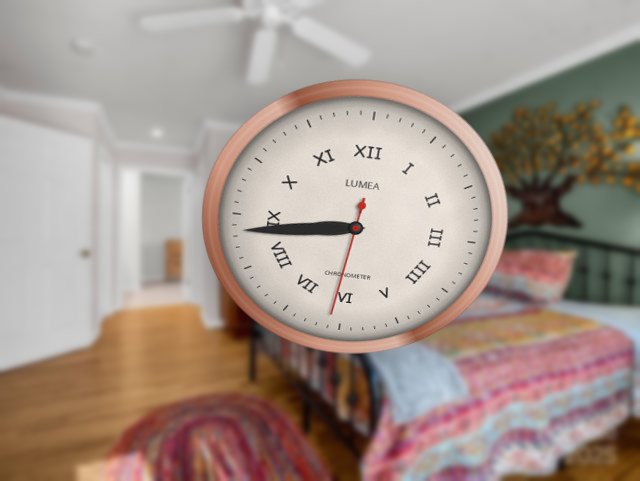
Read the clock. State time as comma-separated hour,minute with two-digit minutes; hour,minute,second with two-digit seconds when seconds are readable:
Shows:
8,43,31
